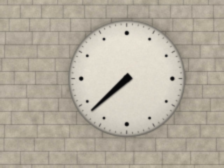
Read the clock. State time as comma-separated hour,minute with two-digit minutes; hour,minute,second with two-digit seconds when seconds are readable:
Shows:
7,38
